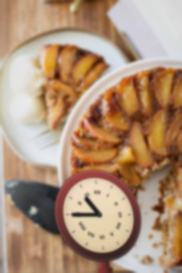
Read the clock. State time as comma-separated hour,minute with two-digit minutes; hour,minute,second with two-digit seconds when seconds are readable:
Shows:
10,45
